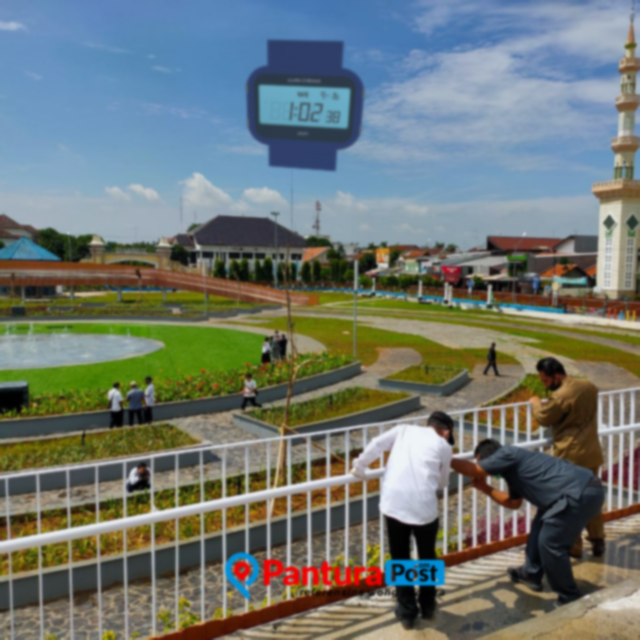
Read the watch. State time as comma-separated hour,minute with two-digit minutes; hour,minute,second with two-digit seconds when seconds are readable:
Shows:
1,02
